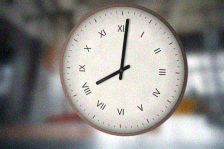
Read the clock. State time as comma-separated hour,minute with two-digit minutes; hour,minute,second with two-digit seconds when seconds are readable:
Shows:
8,01
